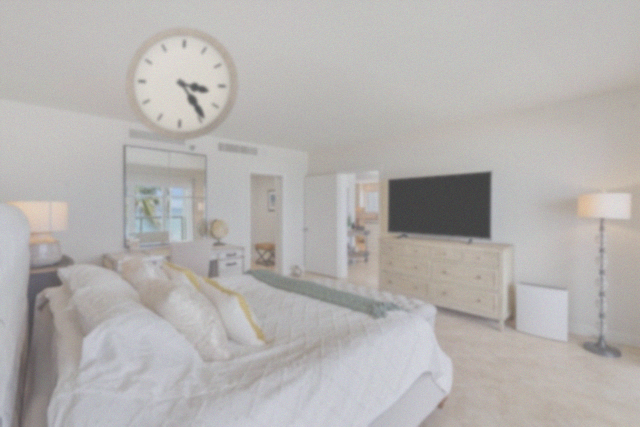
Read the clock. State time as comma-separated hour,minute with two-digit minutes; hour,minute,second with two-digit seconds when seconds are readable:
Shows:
3,24
